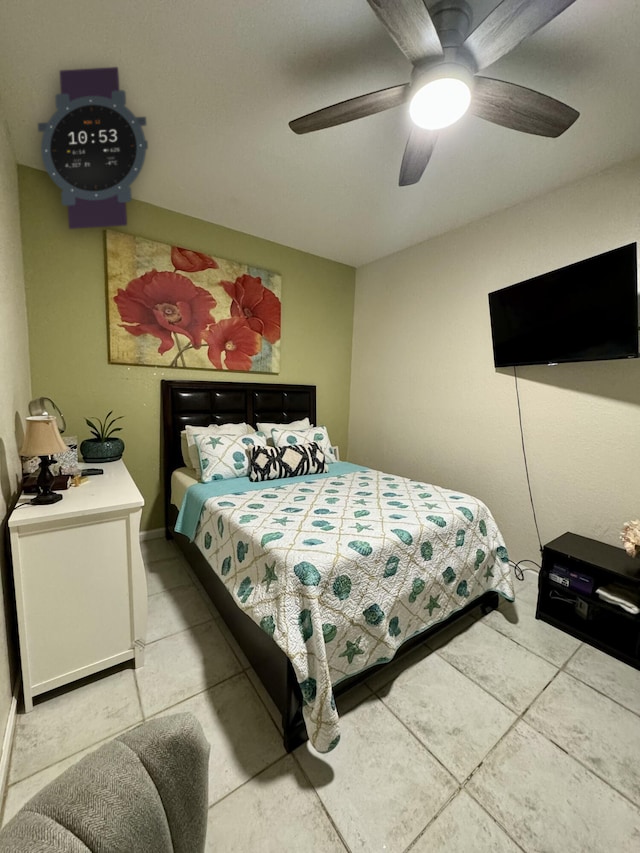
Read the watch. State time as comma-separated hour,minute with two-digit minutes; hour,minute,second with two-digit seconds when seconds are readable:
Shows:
10,53
